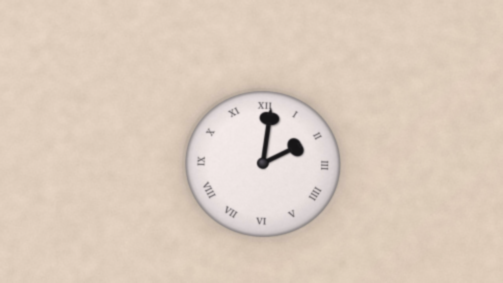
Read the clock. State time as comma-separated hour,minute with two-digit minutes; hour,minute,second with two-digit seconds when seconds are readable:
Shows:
2,01
